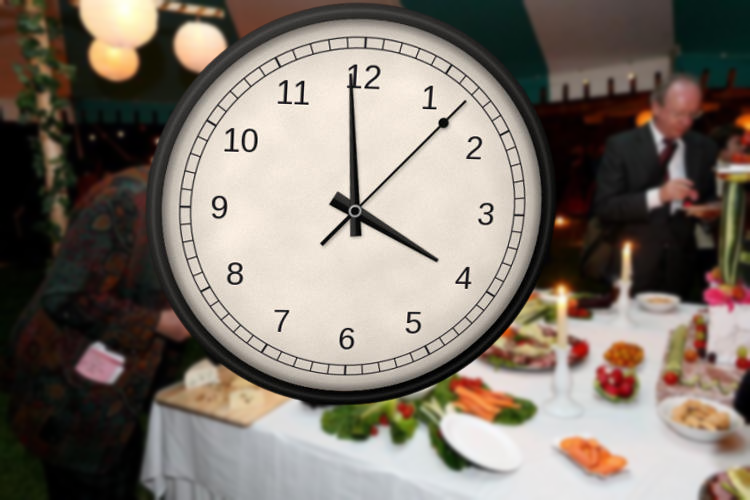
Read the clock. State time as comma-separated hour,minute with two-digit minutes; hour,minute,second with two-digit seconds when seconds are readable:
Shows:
3,59,07
